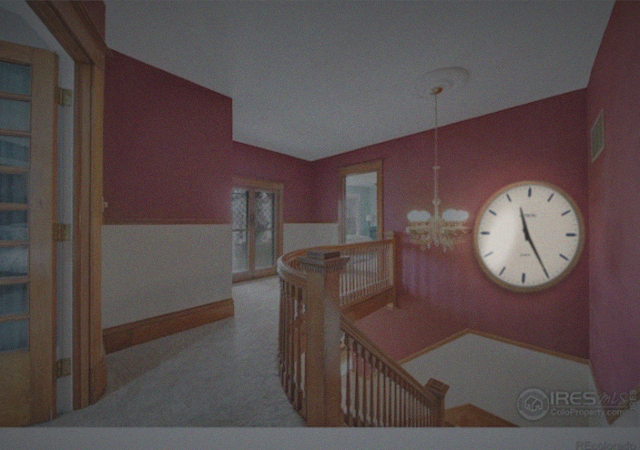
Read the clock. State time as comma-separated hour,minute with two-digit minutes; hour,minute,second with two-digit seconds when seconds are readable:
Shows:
11,25
